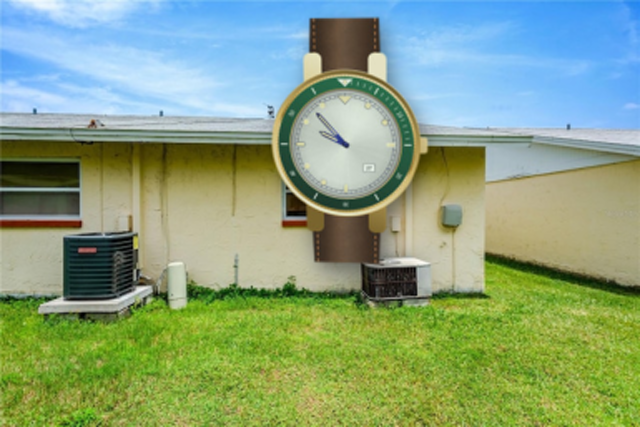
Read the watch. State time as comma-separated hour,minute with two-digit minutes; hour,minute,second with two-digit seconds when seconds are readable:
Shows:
9,53
